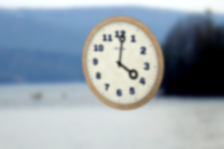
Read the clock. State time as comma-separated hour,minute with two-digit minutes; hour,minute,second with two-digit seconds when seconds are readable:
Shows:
4,01
